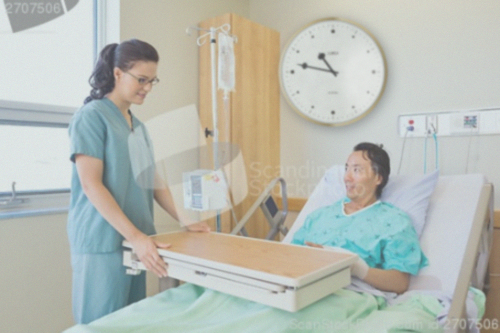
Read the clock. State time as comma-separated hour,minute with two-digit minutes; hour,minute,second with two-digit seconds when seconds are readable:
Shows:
10,47
